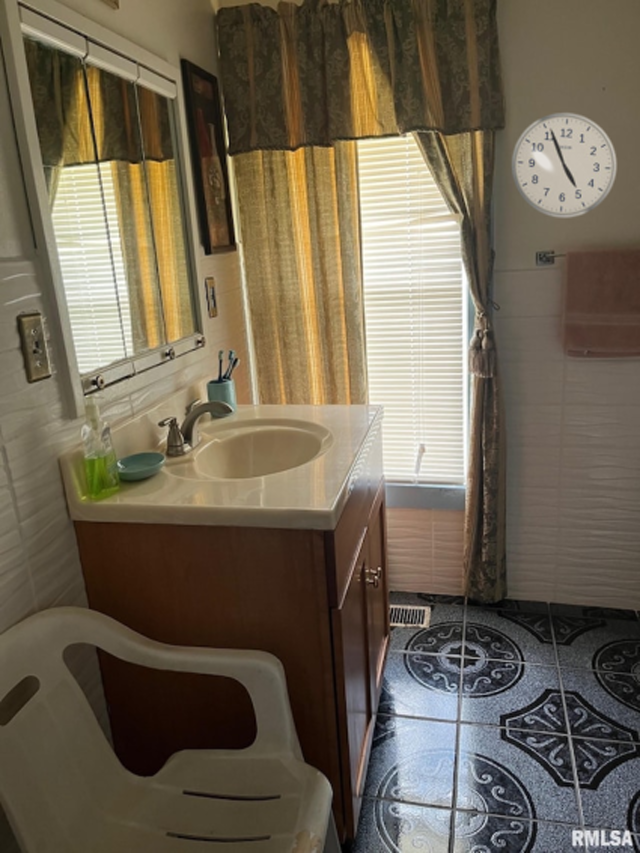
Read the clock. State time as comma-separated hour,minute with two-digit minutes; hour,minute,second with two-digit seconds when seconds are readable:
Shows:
4,56
